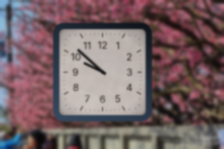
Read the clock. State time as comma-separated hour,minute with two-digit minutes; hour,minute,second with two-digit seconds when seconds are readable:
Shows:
9,52
